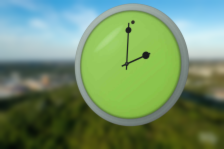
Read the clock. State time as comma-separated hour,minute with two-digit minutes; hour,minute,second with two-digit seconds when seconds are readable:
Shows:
1,59
